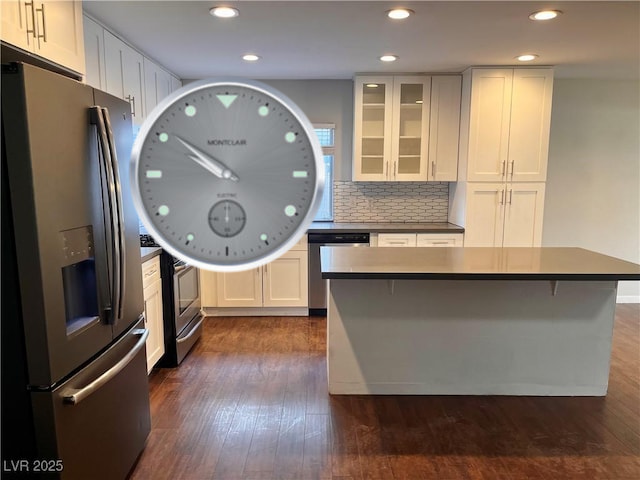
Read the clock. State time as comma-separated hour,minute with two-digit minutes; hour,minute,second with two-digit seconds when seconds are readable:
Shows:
9,51
